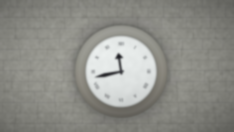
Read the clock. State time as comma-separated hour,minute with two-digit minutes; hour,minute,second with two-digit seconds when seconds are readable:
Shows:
11,43
